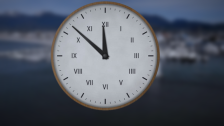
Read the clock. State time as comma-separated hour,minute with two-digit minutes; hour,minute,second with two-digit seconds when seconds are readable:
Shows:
11,52
